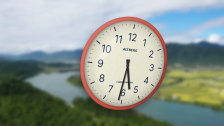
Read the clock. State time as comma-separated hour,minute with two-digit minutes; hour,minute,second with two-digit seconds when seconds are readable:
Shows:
5,31
